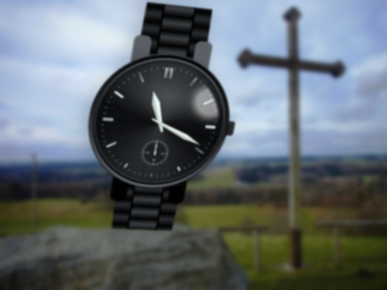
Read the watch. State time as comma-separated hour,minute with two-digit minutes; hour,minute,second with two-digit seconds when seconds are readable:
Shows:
11,19
